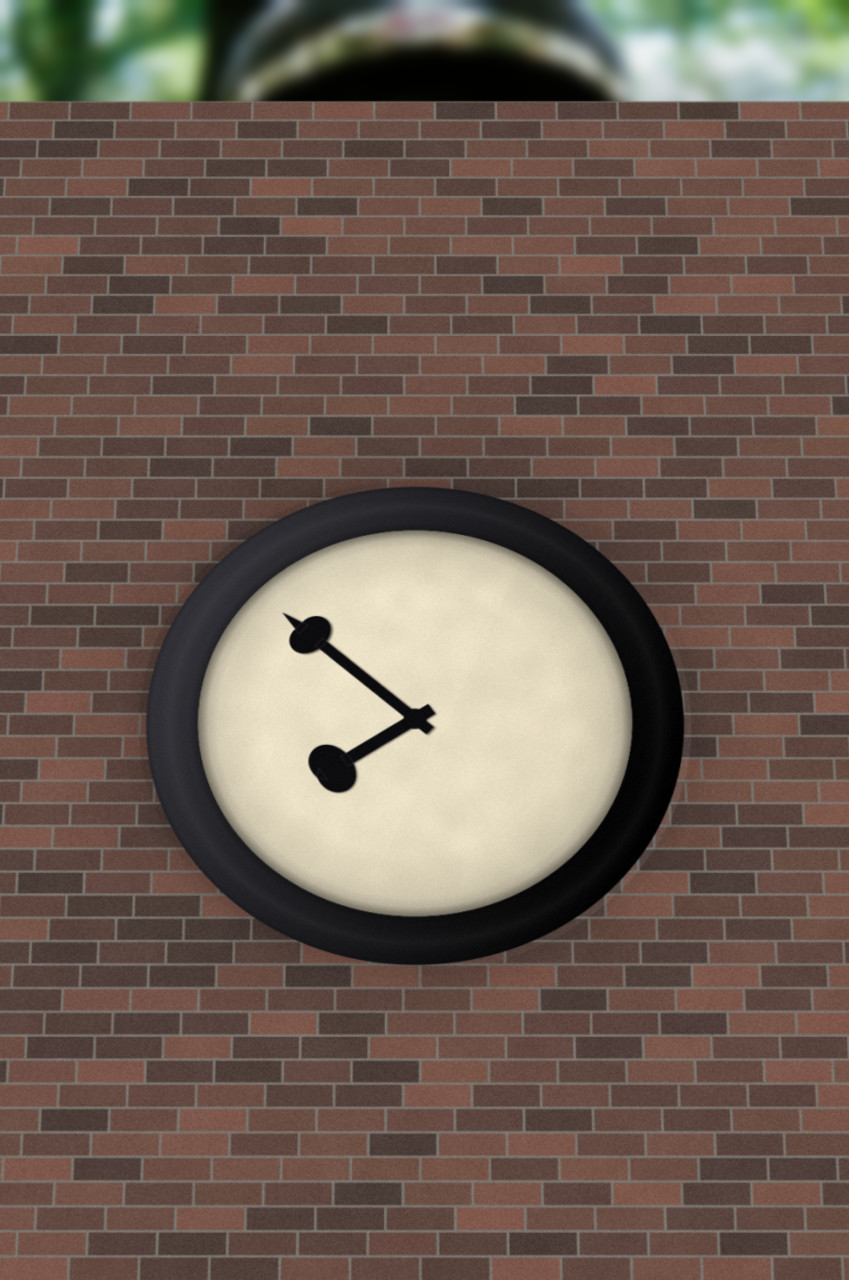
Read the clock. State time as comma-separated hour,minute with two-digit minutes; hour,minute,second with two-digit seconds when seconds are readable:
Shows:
7,52
